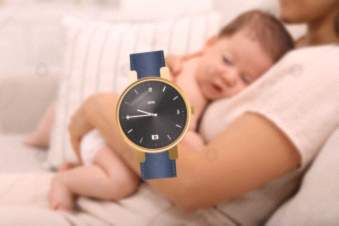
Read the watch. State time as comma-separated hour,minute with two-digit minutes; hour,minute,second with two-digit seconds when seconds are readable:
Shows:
9,45
